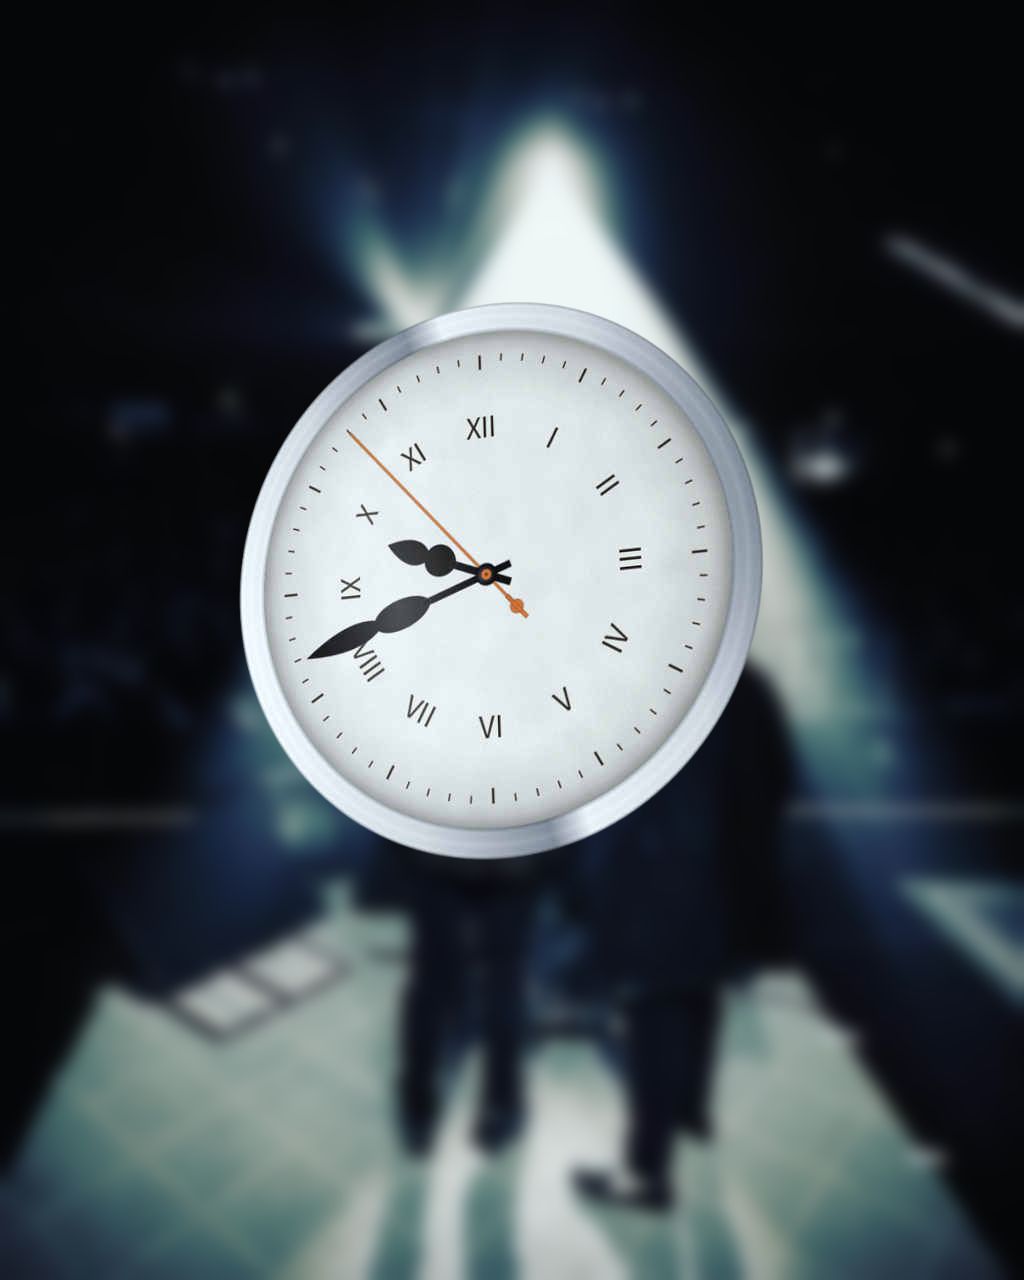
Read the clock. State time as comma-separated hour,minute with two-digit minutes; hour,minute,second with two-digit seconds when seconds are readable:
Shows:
9,41,53
